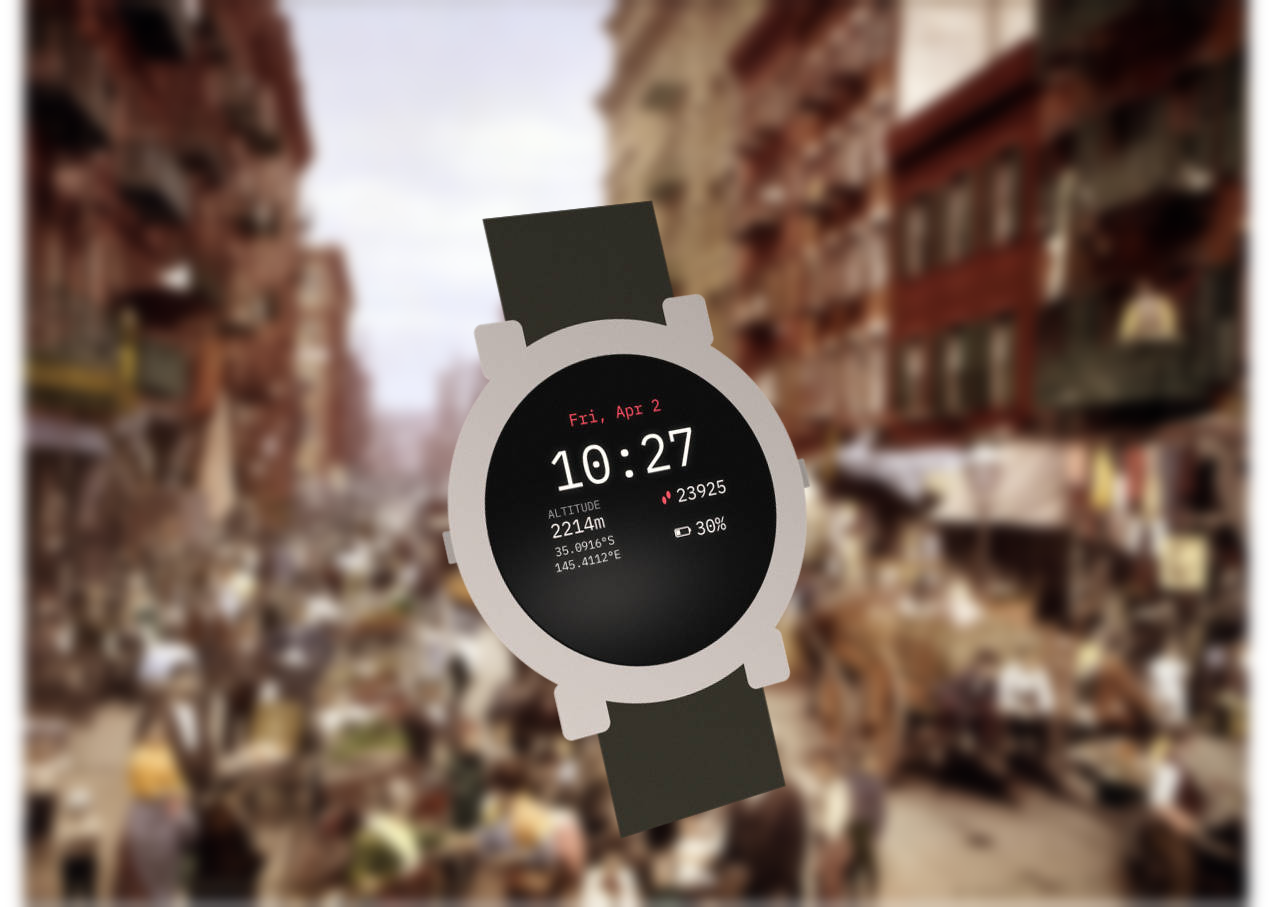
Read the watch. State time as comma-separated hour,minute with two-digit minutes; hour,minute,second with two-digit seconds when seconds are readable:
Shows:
10,27
